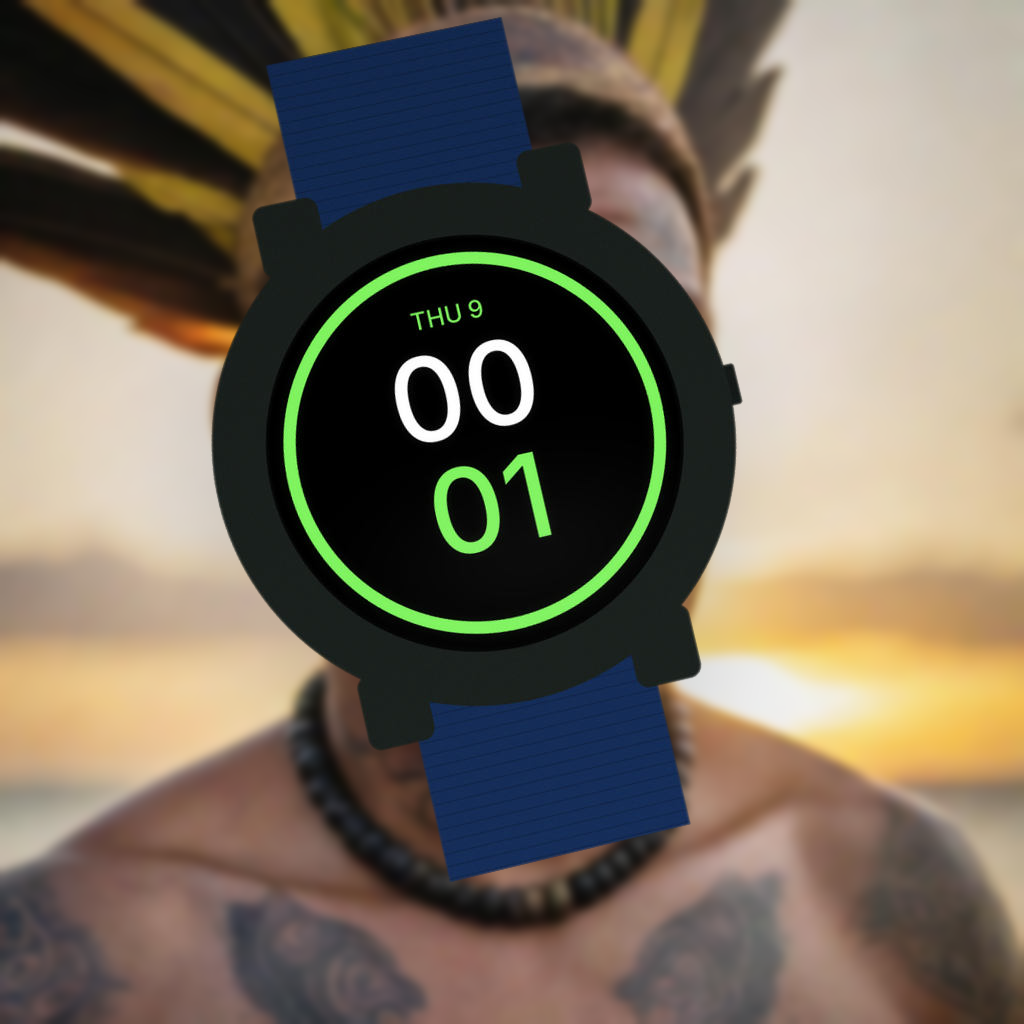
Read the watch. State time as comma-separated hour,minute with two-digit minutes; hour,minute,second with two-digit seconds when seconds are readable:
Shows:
0,01
